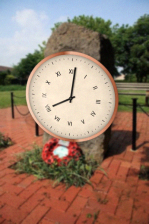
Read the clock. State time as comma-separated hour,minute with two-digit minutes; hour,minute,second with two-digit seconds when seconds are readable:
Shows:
8,01
